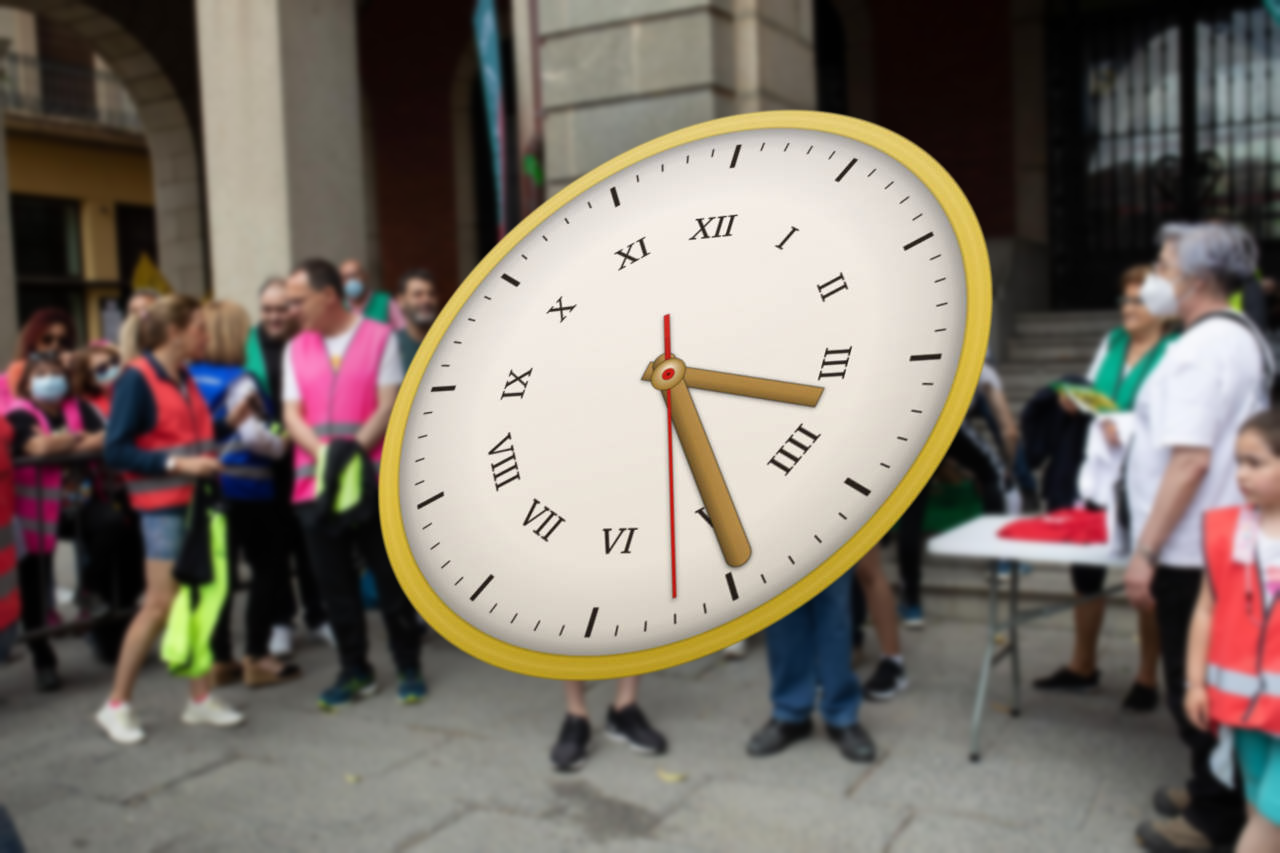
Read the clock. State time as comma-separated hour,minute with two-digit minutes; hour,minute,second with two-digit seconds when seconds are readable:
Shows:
3,24,27
